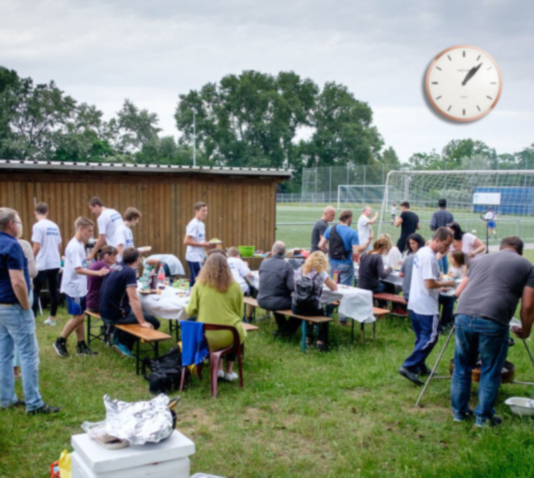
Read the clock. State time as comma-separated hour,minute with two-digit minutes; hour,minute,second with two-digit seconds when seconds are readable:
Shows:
1,07
